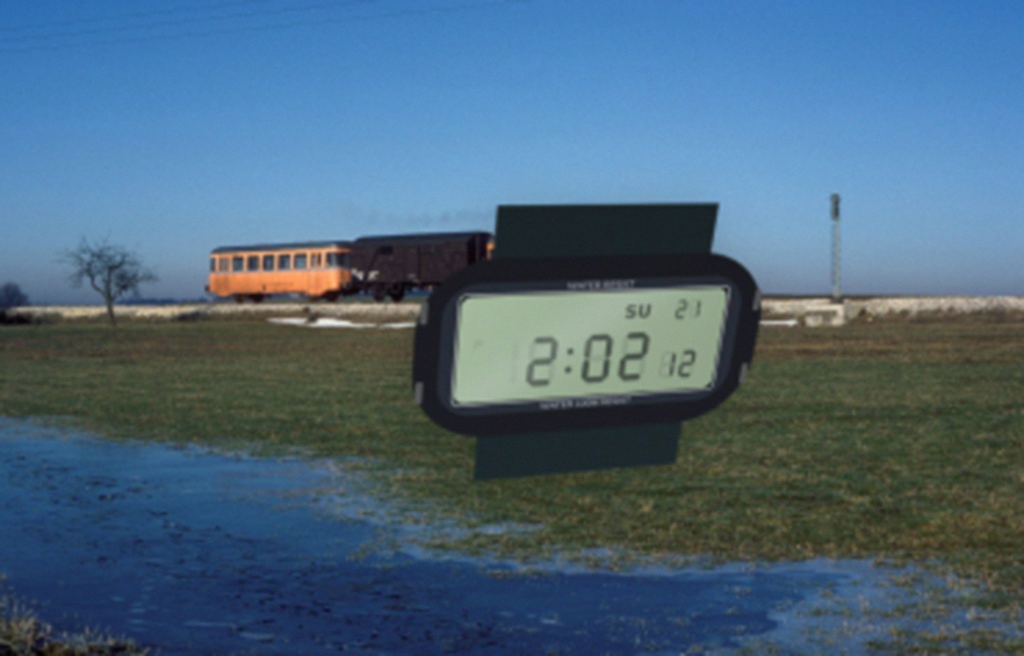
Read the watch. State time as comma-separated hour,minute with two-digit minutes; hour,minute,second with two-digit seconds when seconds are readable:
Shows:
2,02,12
